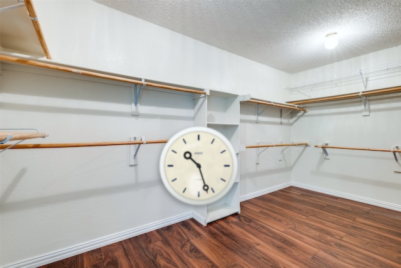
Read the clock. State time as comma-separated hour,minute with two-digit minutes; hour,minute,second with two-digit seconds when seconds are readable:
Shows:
10,27
